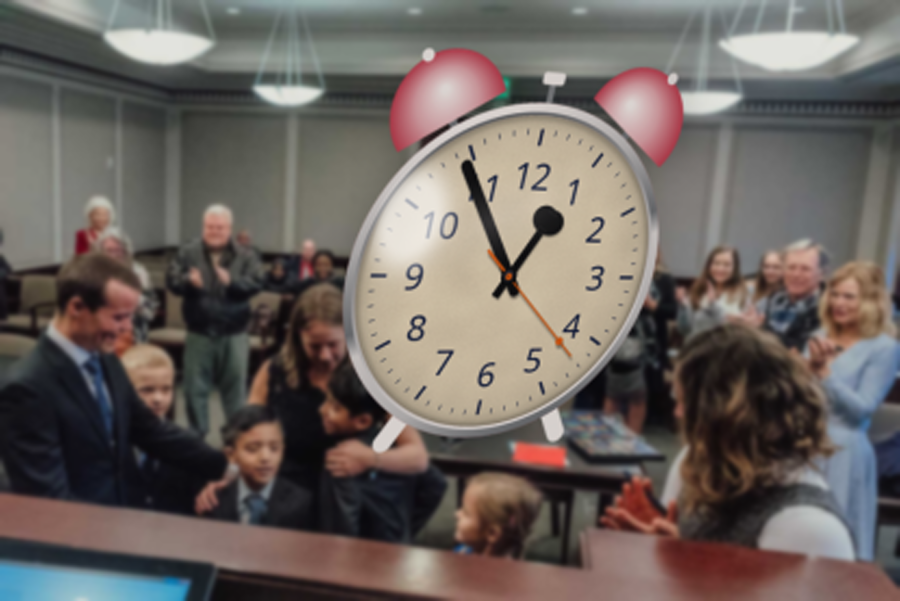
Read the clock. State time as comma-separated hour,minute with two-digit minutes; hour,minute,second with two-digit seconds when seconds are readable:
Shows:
12,54,22
